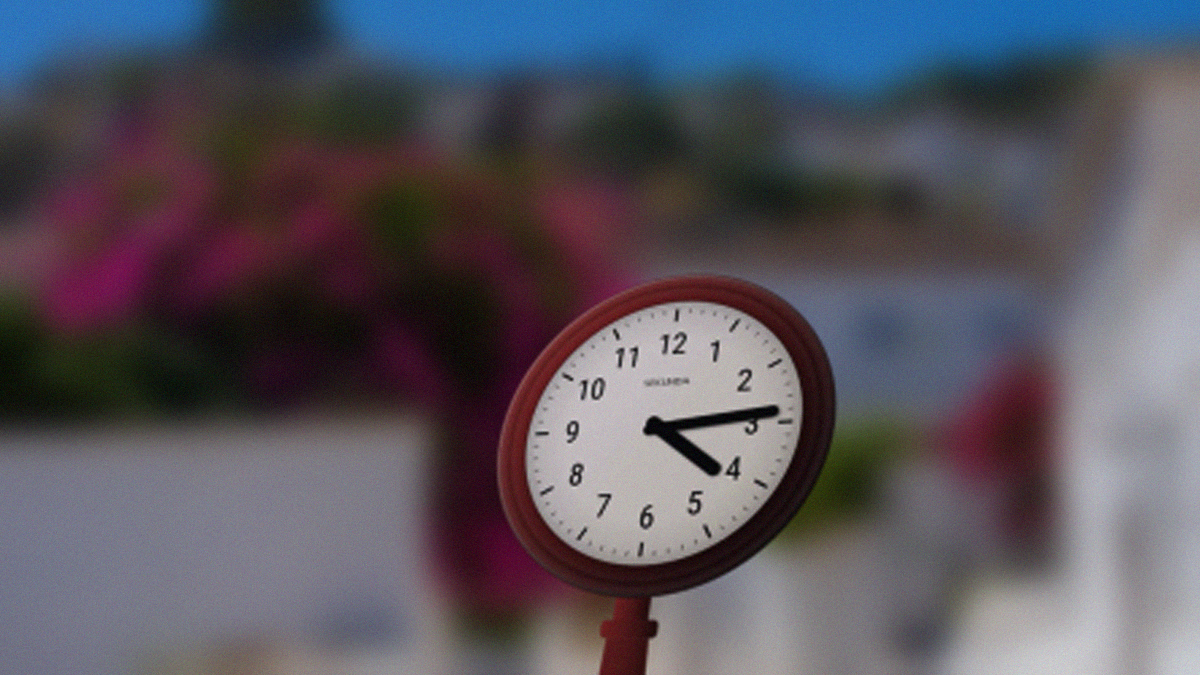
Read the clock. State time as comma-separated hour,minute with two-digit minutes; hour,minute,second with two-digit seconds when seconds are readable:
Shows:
4,14
